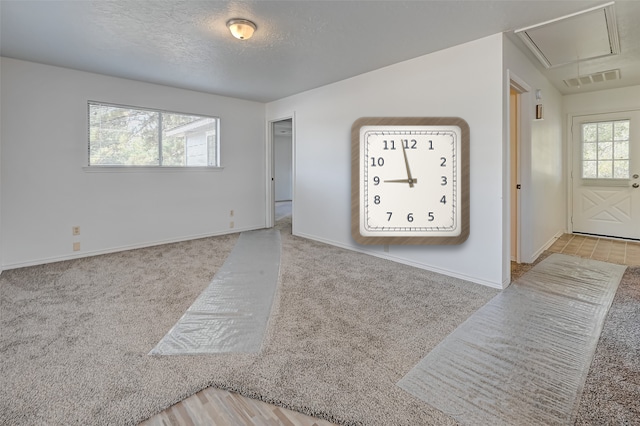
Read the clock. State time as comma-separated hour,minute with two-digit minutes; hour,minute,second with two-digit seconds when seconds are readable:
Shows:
8,58
